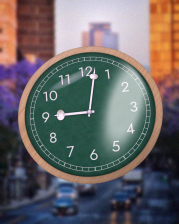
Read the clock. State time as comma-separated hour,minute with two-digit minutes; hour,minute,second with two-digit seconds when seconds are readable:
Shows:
9,02
